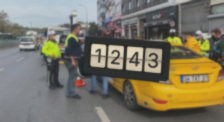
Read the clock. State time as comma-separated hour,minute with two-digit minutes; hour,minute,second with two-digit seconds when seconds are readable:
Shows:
12,43
